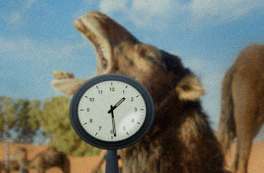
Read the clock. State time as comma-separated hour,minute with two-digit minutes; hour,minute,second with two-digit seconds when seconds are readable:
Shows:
1,29
